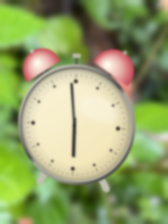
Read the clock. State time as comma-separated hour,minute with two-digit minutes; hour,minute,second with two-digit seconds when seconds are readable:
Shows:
5,59
